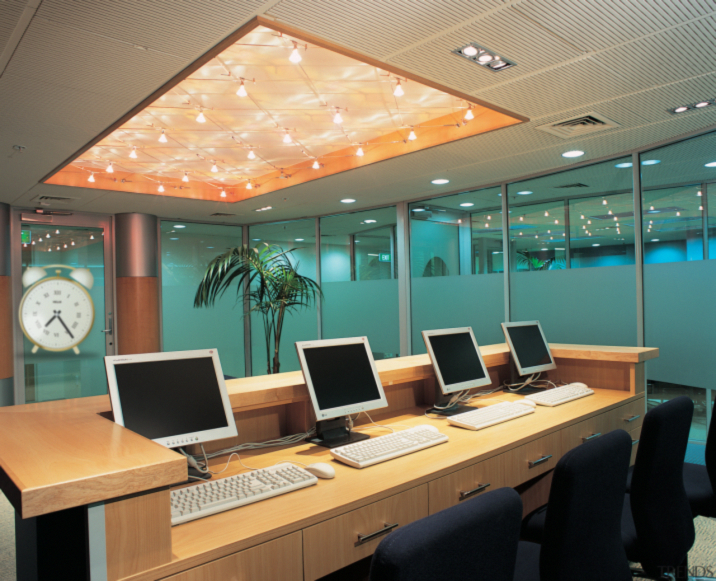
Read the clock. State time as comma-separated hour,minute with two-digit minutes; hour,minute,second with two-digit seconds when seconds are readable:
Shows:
7,24
